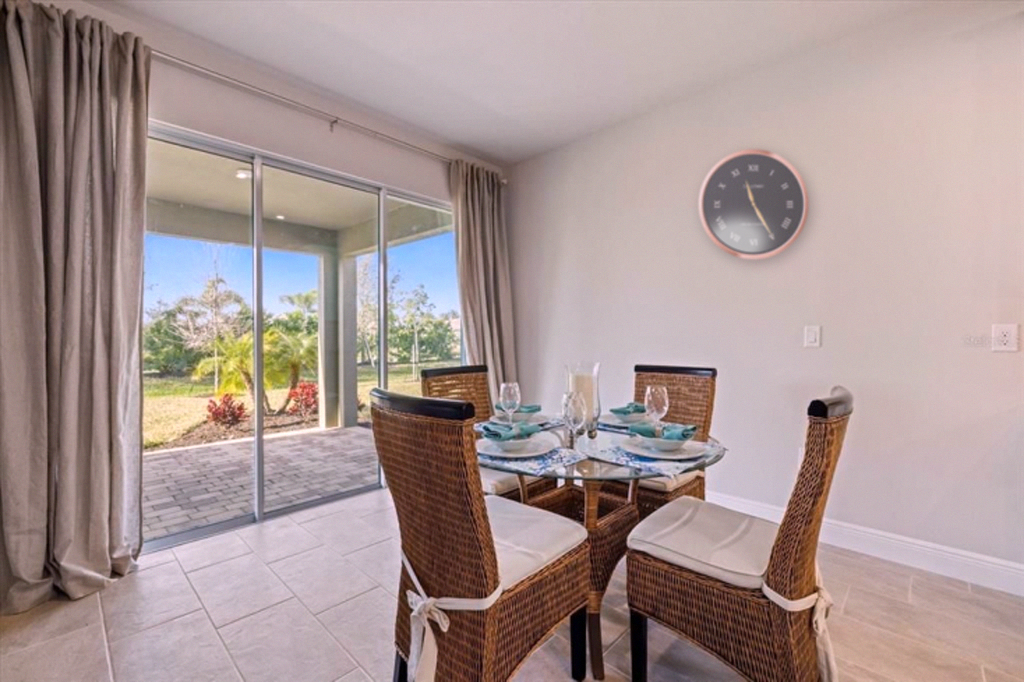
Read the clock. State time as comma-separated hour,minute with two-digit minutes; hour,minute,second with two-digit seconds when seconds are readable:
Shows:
11,25
